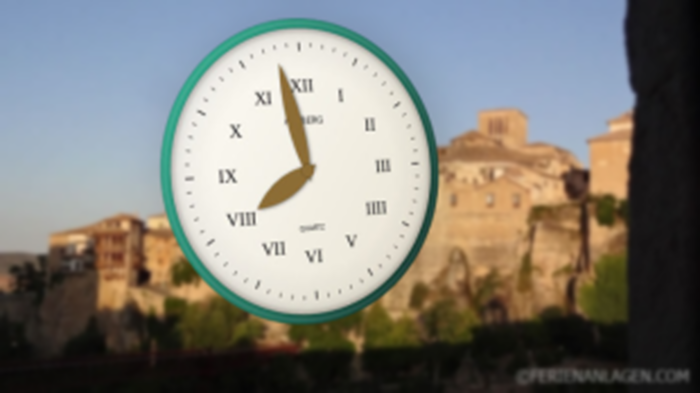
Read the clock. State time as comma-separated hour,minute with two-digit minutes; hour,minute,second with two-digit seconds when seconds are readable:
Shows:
7,58
